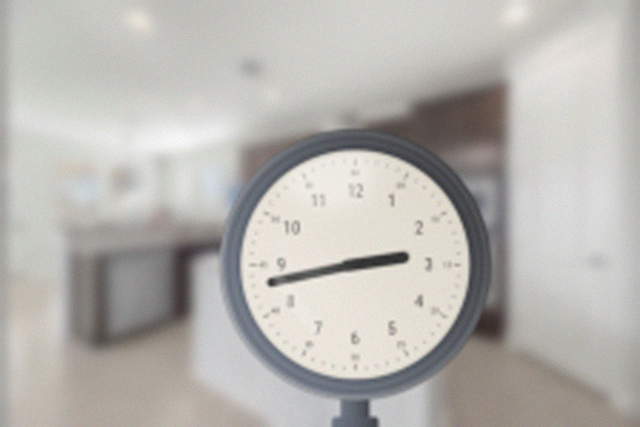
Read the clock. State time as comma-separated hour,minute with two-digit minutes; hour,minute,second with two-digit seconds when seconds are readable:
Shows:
2,43
